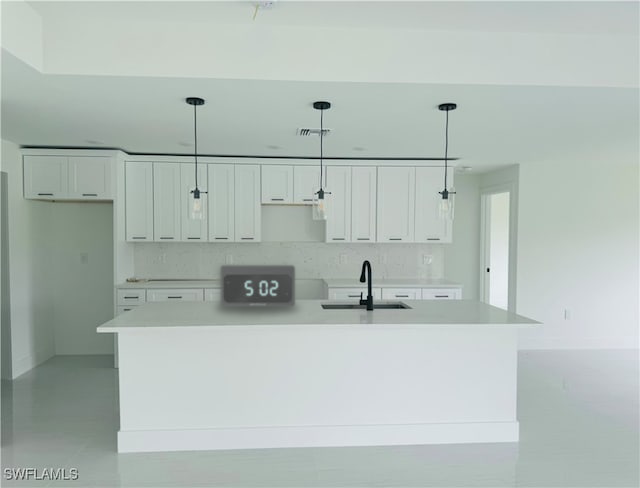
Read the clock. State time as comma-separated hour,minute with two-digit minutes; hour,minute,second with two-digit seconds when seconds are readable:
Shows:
5,02
